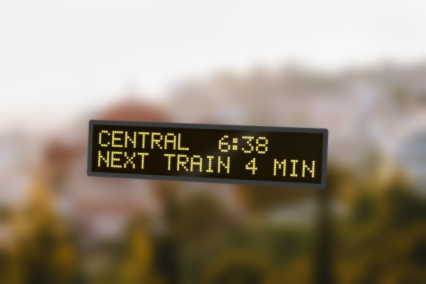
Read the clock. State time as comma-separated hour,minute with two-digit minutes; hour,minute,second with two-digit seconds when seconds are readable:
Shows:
6,38
